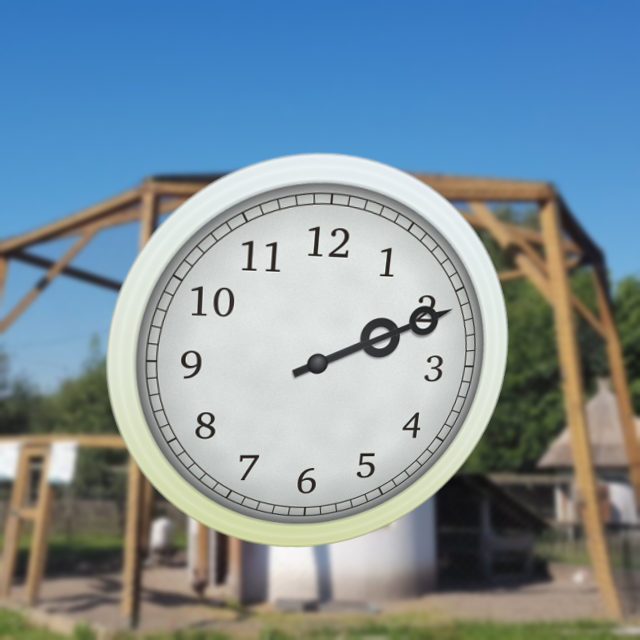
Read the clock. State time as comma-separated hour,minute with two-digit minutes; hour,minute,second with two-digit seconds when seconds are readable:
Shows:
2,11
